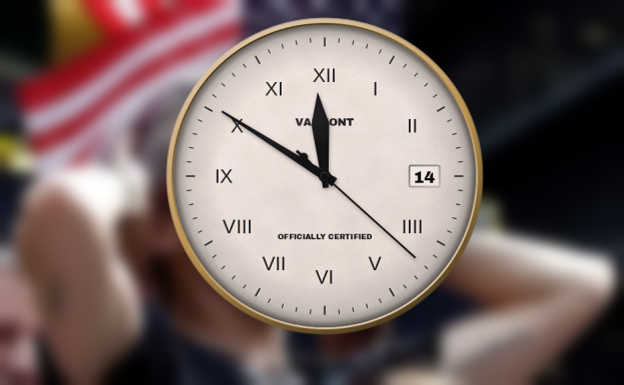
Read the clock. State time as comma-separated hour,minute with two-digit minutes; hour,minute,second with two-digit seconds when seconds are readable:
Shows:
11,50,22
